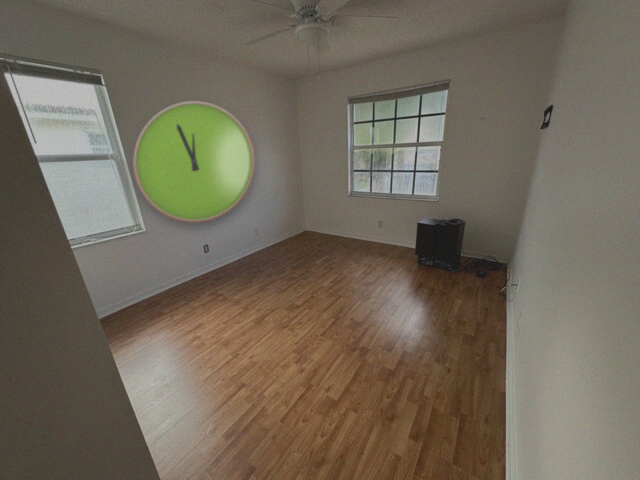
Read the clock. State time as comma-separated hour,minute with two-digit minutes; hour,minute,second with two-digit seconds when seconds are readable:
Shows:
11,56
